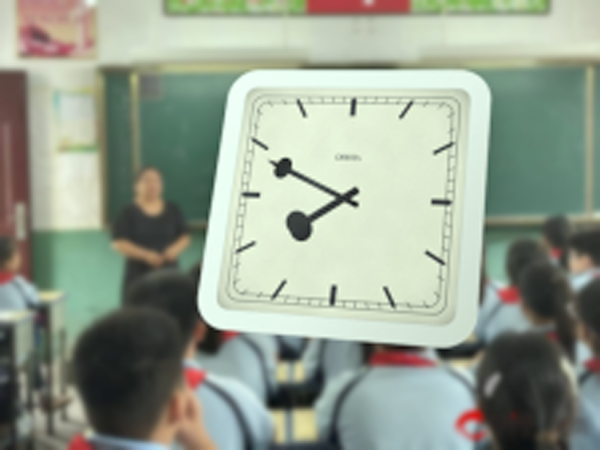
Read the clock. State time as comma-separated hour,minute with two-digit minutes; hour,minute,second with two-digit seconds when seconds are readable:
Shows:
7,49
